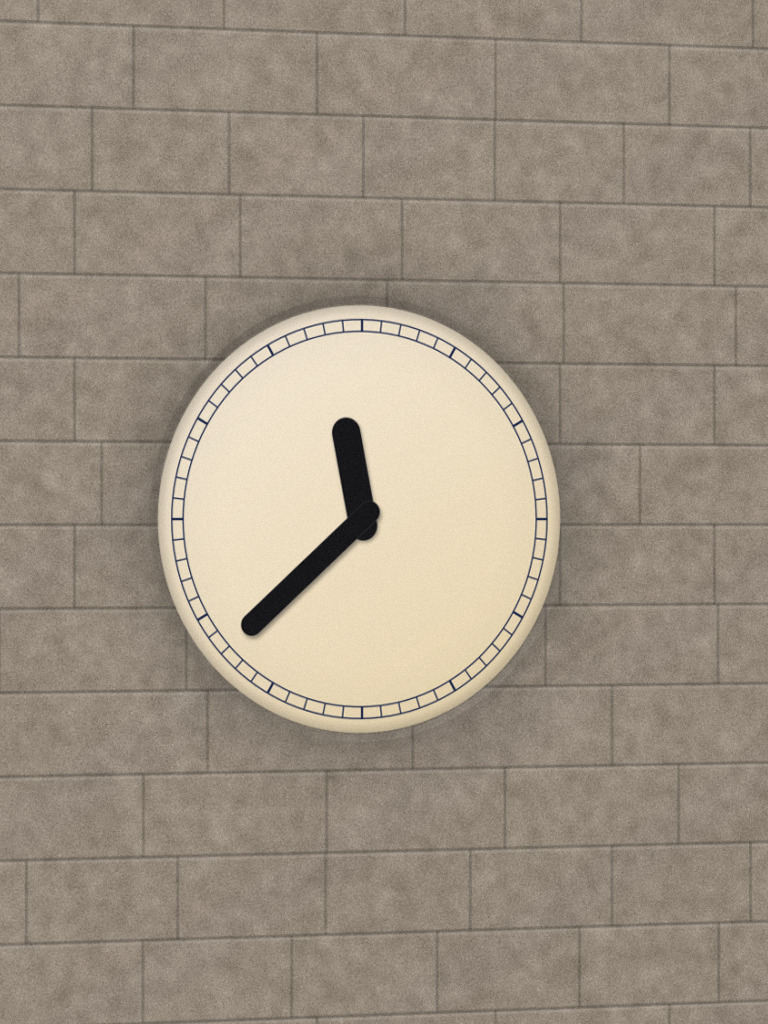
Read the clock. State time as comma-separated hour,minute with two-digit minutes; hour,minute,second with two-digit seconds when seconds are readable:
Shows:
11,38
